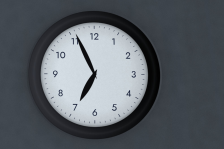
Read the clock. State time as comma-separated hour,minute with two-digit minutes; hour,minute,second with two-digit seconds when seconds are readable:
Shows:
6,56
